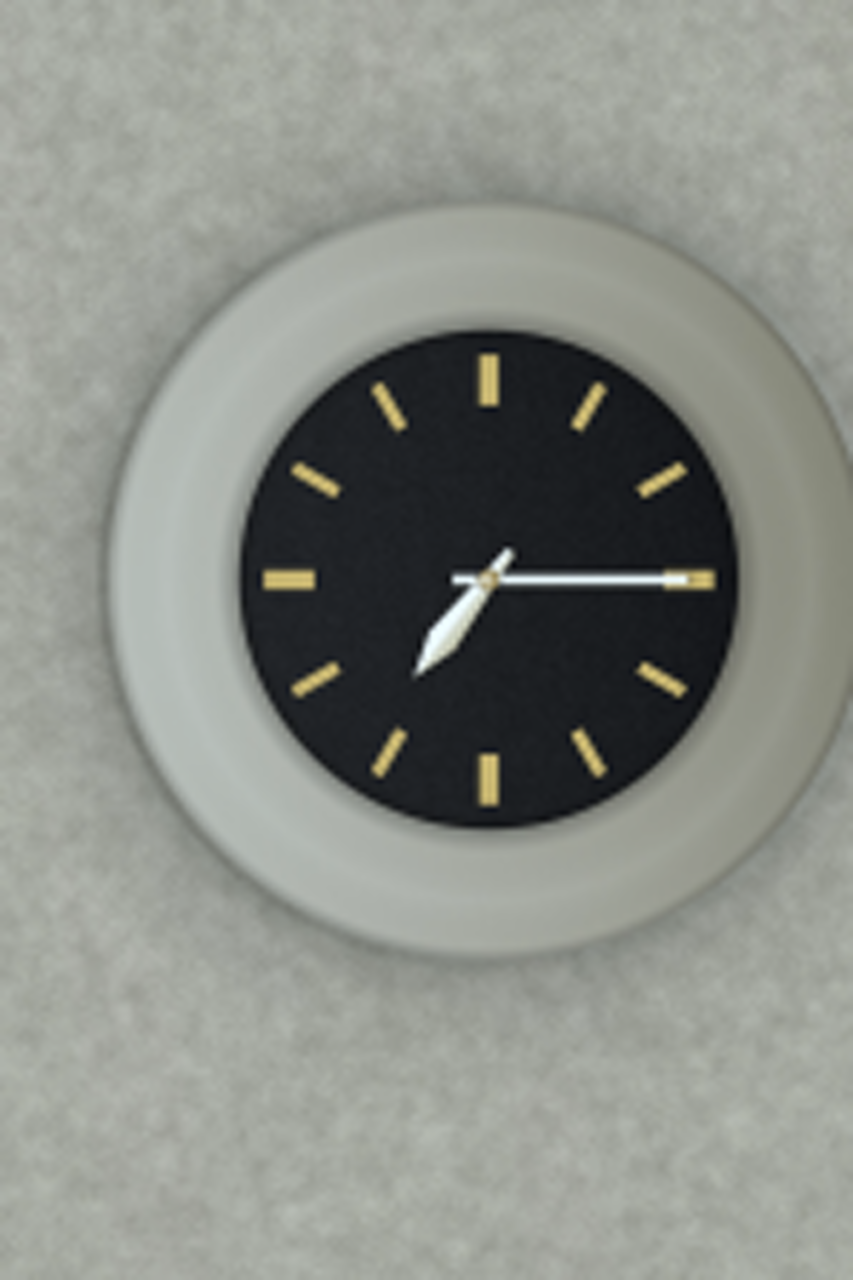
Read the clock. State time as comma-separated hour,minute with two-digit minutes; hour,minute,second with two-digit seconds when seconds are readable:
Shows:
7,15
